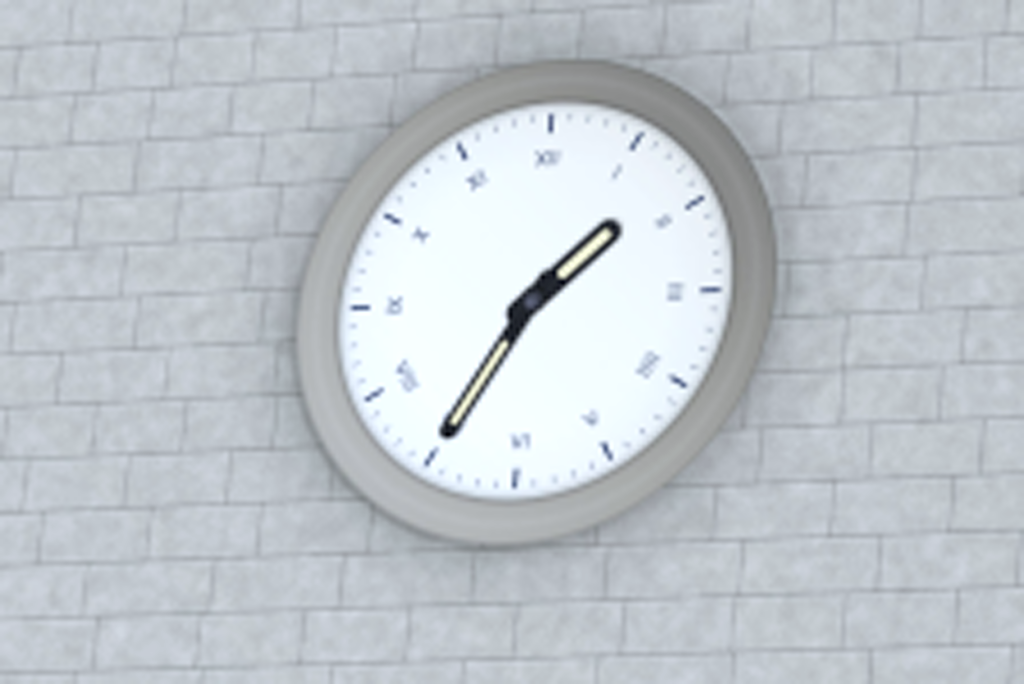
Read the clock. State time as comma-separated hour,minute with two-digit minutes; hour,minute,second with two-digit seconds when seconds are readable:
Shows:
1,35
